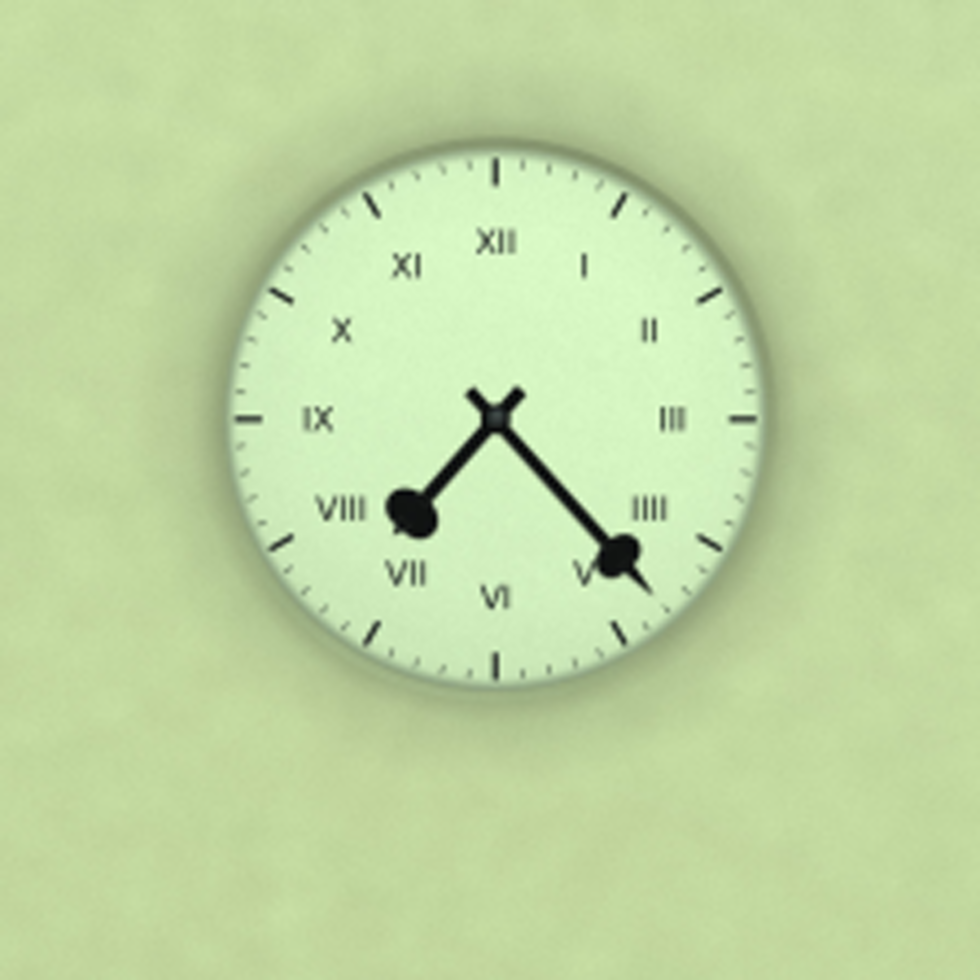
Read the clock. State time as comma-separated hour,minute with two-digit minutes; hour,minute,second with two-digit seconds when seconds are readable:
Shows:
7,23
